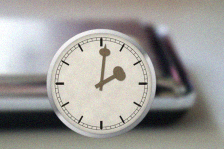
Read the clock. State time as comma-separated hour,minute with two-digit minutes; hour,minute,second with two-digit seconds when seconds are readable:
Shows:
2,01
